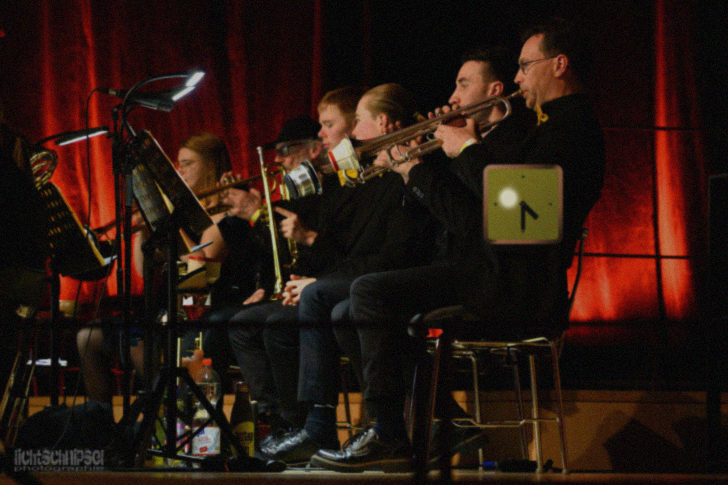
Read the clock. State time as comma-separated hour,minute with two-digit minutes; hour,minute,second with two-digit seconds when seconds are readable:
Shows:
4,30
